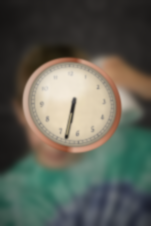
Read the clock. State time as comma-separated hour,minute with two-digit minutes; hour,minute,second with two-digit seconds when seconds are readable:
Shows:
6,33
